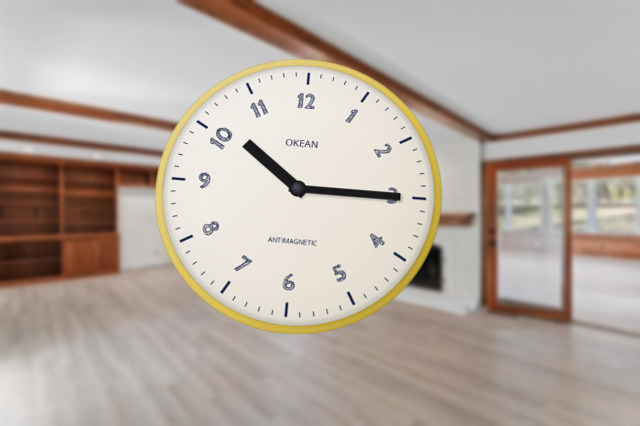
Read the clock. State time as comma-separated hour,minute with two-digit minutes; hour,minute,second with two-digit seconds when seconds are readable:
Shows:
10,15
